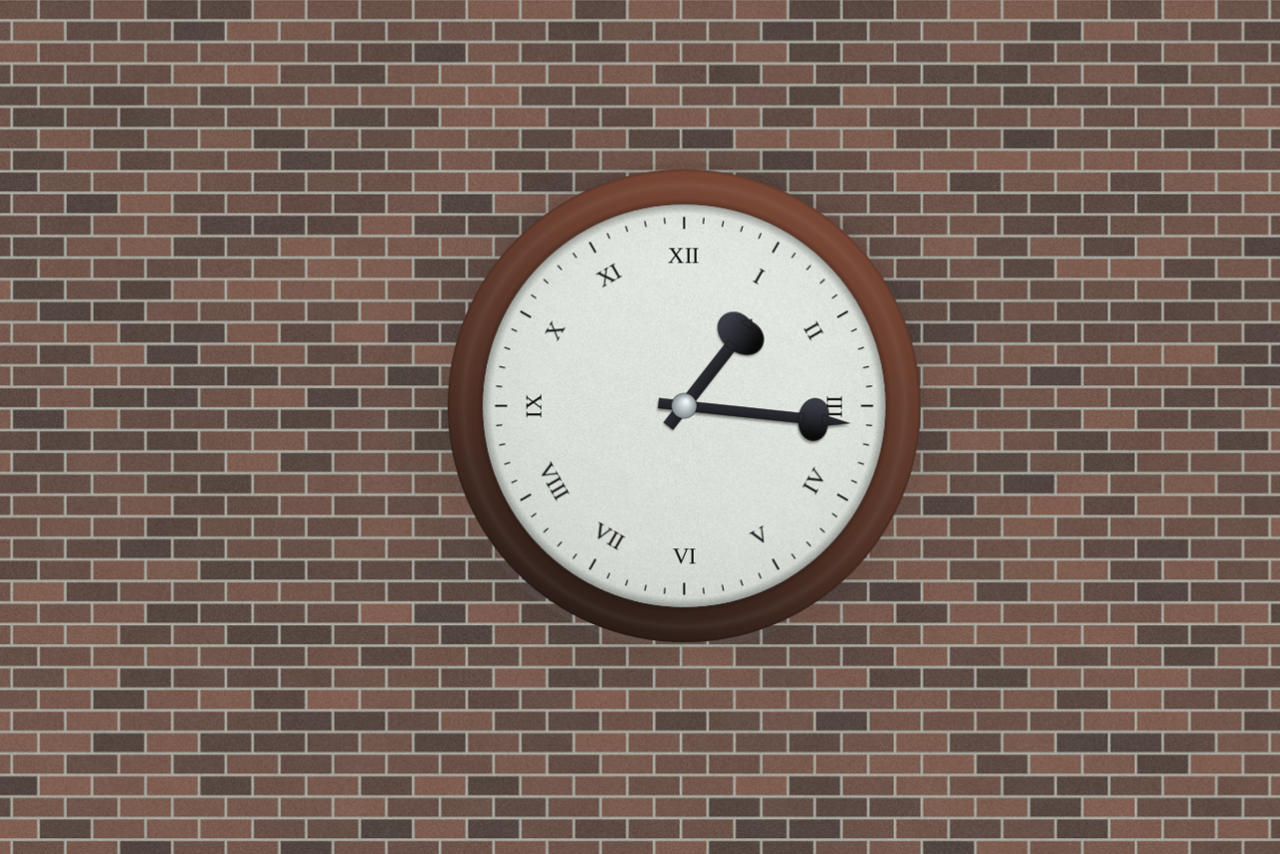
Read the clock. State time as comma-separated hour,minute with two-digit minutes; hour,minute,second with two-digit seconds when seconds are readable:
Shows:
1,16
